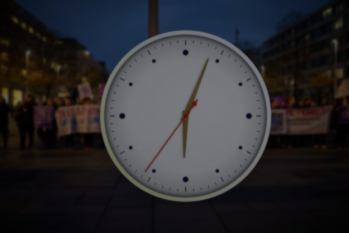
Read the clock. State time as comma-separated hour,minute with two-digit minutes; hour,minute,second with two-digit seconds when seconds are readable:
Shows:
6,03,36
